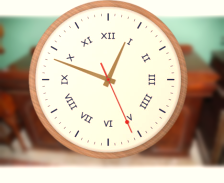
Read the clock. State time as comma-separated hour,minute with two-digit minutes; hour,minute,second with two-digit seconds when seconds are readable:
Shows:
12,48,26
